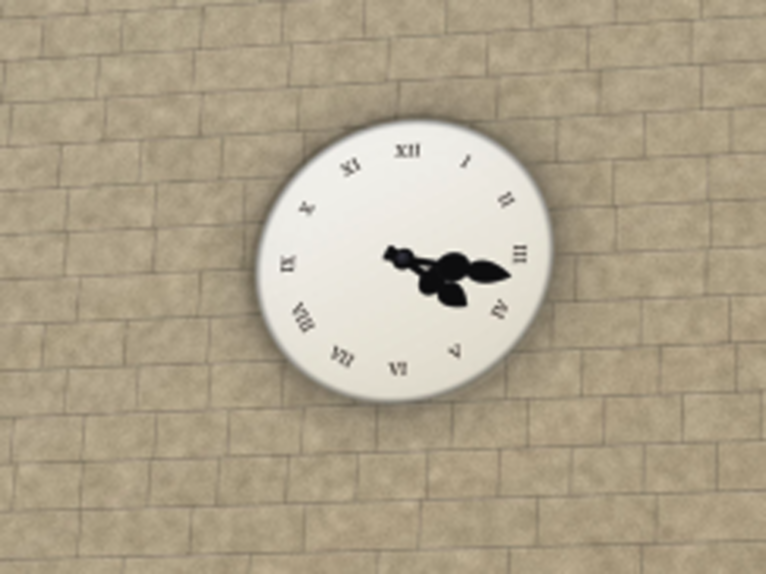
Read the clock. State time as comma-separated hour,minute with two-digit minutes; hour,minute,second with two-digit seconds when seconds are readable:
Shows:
4,17
